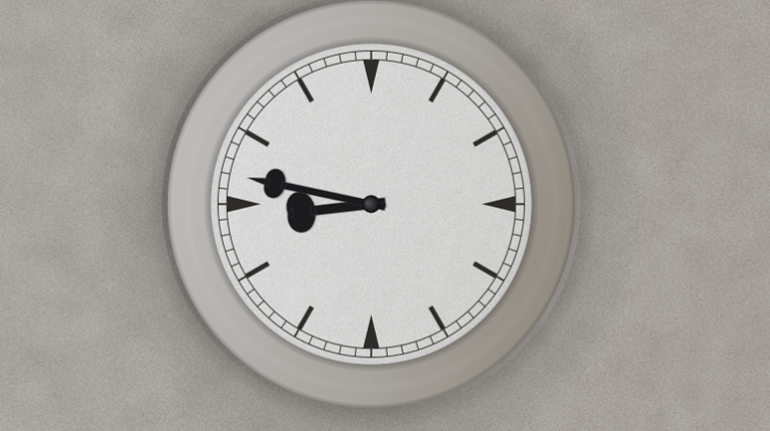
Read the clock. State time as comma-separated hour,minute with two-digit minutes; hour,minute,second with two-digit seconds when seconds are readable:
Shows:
8,47
